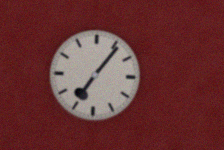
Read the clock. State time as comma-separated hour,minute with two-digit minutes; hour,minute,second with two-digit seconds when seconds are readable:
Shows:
7,06
